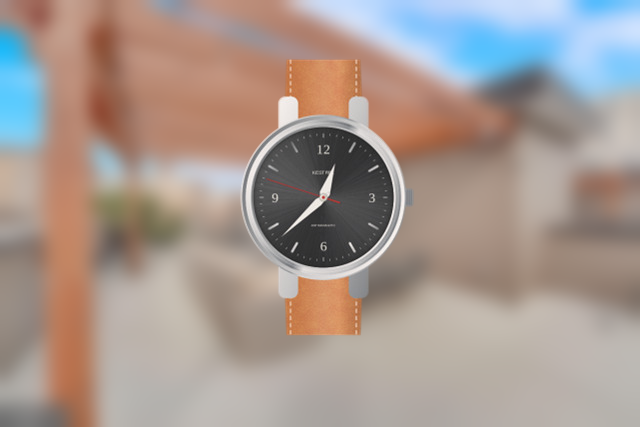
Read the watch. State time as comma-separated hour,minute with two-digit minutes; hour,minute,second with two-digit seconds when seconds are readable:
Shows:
12,37,48
